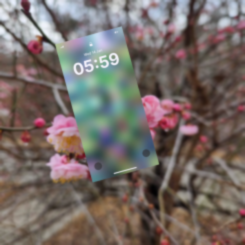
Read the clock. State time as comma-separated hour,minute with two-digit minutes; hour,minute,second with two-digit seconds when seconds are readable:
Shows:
5,59
